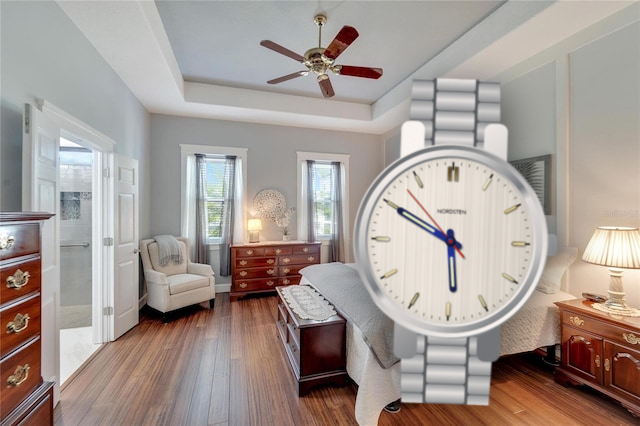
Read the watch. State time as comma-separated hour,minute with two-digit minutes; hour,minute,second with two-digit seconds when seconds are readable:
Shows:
5,49,53
